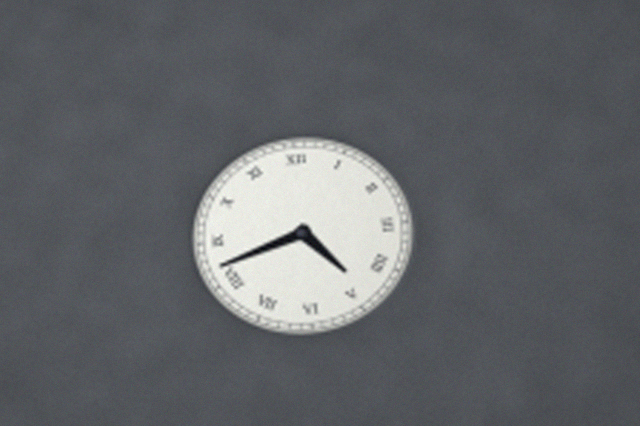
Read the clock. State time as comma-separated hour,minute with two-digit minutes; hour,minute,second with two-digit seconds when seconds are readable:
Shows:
4,42
